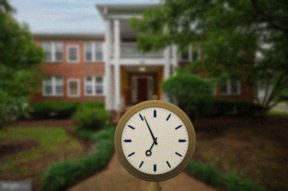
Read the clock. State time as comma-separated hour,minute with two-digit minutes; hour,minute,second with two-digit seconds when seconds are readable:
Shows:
6,56
